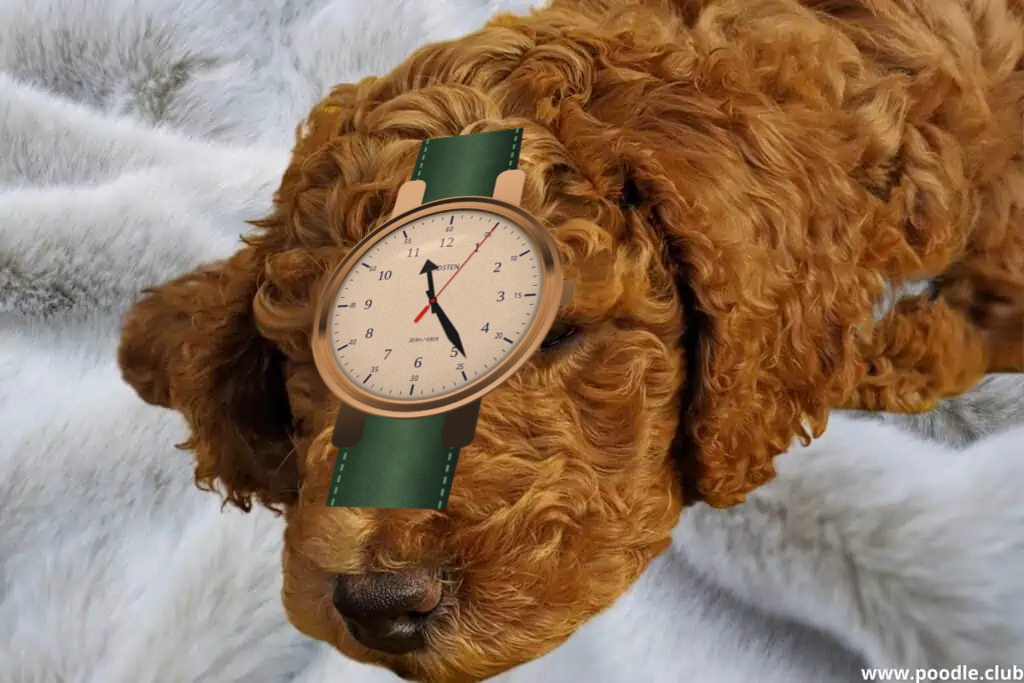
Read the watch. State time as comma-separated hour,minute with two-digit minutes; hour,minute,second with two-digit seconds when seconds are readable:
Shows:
11,24,05
